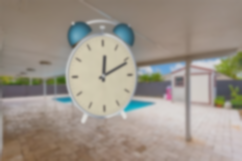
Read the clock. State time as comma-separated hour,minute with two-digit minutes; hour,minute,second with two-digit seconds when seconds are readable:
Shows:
12,11
